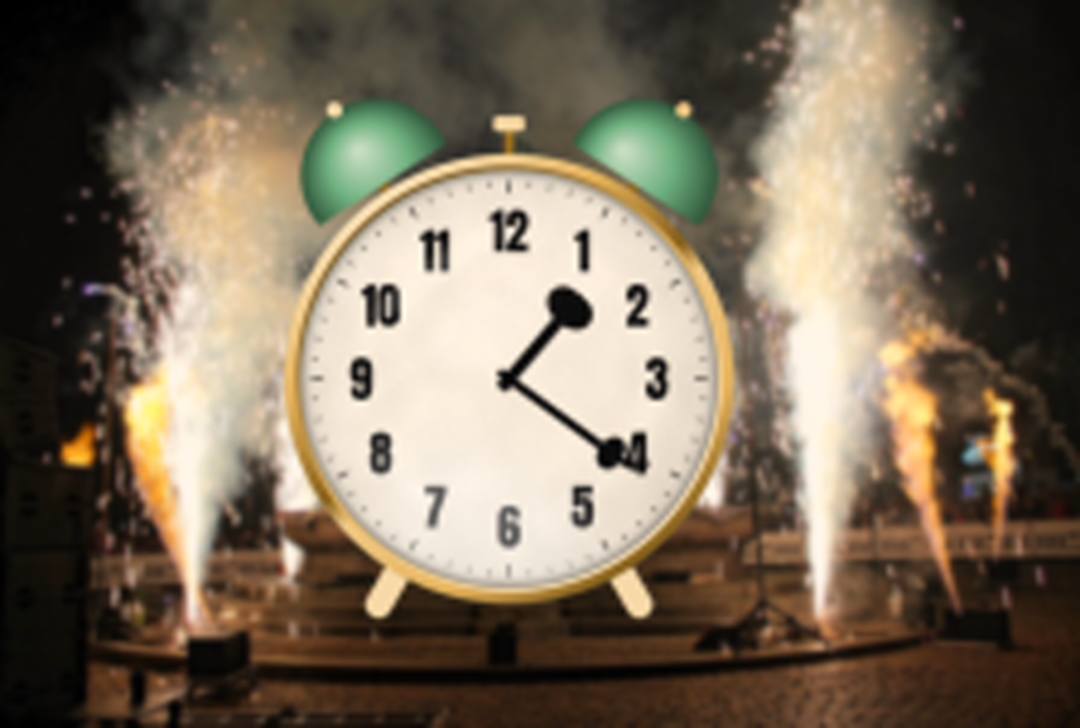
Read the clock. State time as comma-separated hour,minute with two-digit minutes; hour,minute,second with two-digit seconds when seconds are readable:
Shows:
1,21
